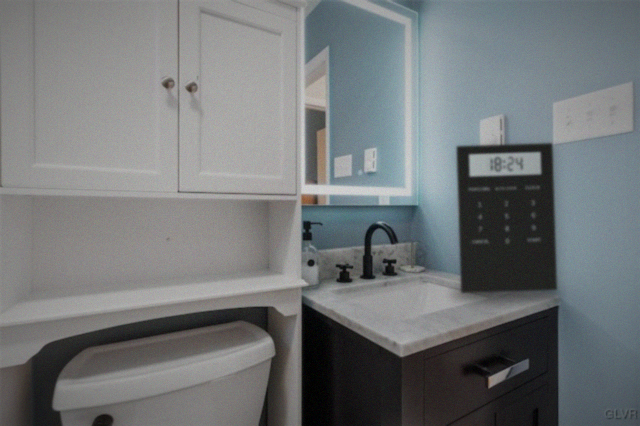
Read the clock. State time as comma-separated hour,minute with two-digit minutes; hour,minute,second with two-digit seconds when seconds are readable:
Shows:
18,24
